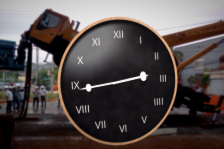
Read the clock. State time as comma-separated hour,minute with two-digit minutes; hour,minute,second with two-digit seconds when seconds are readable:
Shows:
2,44
